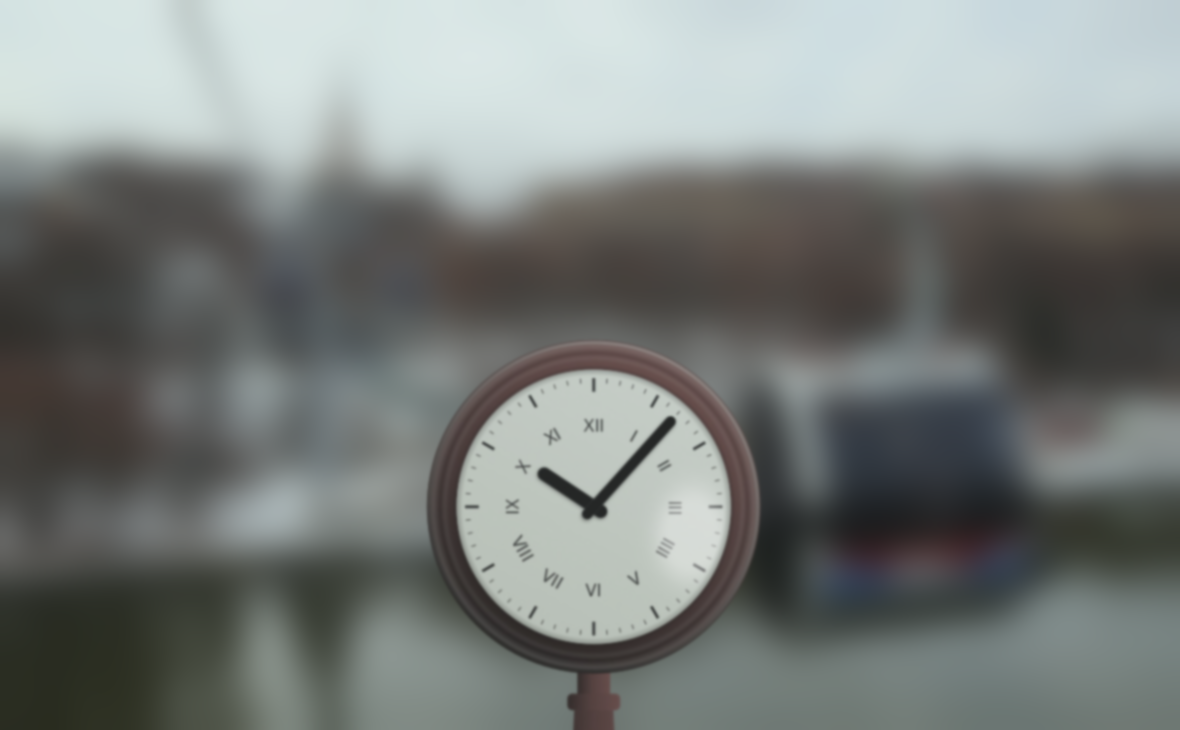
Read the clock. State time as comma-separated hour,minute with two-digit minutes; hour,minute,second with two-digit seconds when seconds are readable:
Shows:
10,07
